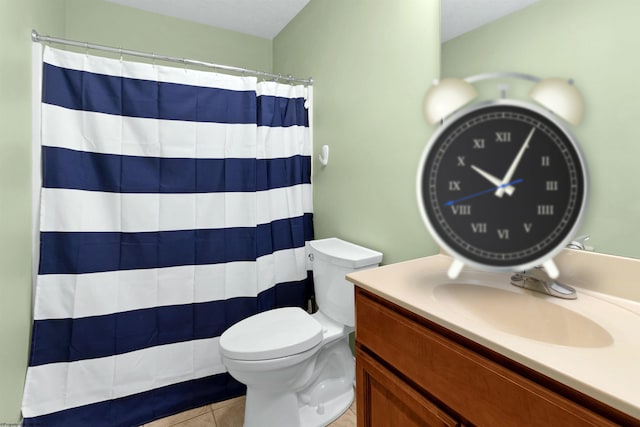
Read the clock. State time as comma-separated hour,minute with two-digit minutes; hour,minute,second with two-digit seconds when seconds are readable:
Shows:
10,04,42
